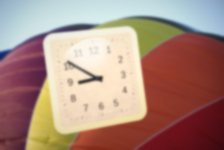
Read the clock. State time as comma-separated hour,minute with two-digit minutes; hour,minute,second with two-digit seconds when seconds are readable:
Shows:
8,51
